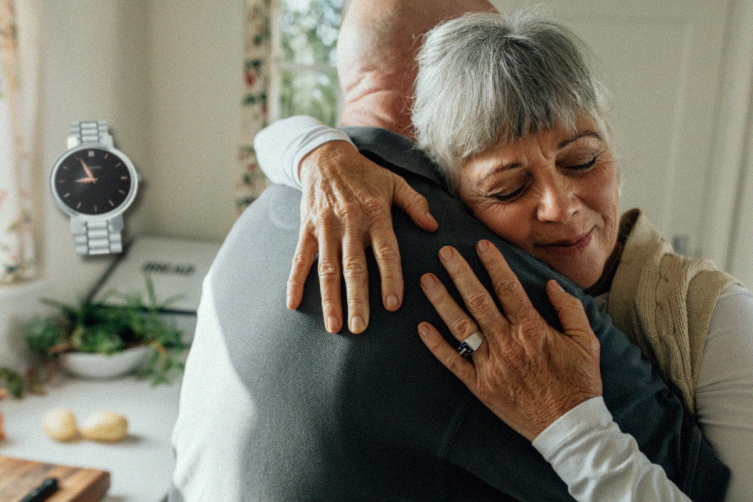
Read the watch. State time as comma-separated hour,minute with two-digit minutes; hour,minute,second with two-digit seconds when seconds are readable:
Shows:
8,56
